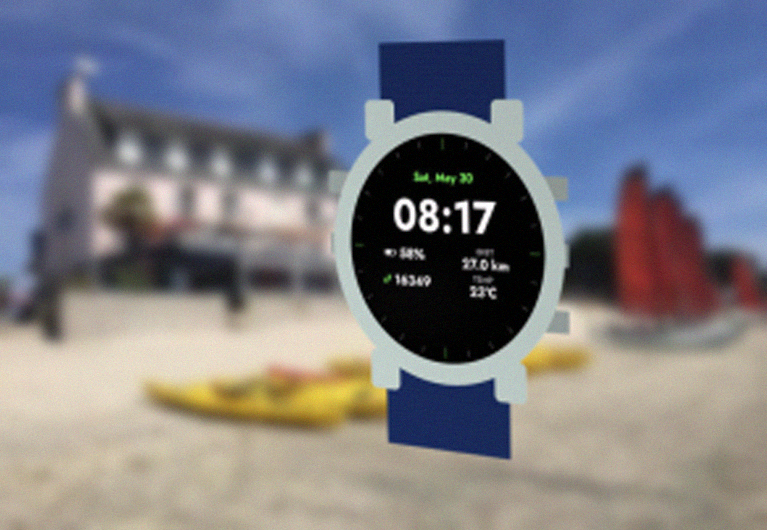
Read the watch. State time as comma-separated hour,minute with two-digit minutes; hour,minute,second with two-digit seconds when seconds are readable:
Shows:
8,17
